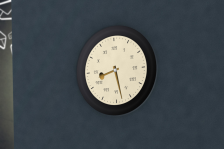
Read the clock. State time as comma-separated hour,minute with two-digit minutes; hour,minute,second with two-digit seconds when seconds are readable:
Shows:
8,28
